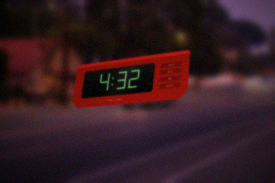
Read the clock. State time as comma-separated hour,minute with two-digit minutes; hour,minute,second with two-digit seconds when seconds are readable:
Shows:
4,32
